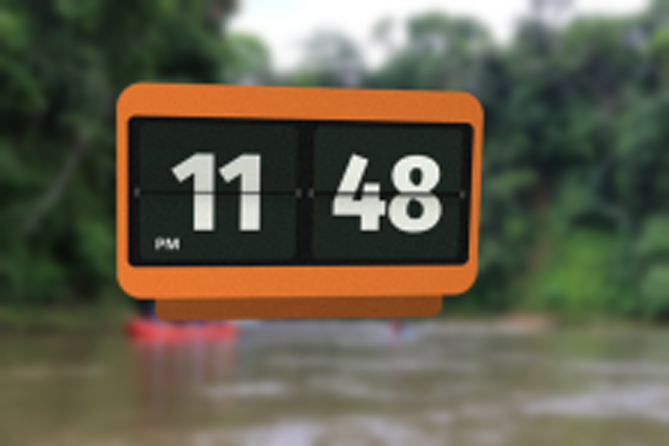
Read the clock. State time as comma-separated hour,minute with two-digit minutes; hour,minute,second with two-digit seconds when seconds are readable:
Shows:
11,48
